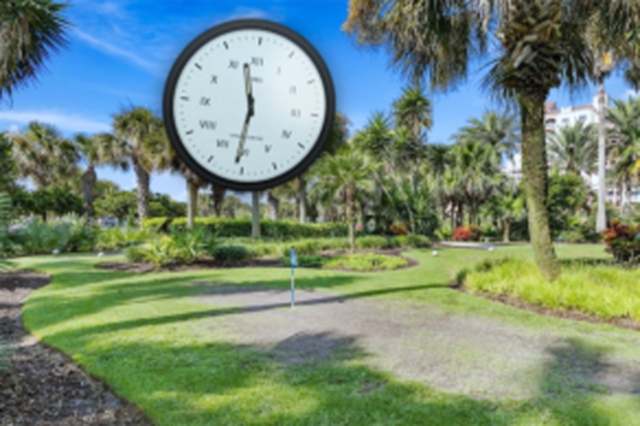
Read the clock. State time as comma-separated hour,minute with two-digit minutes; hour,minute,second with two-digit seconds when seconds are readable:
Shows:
11,31
